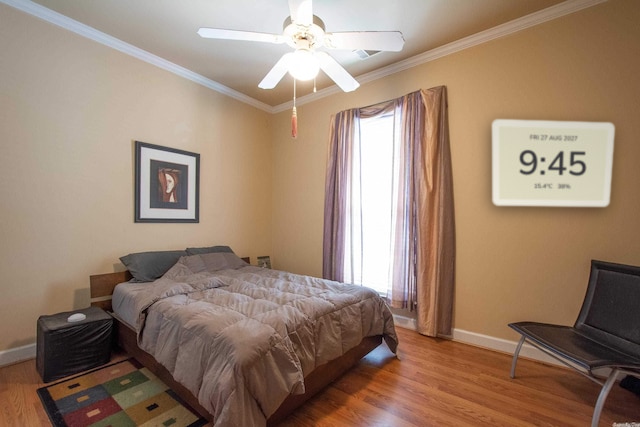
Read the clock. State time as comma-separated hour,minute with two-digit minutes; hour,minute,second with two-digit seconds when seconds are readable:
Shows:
9,45
